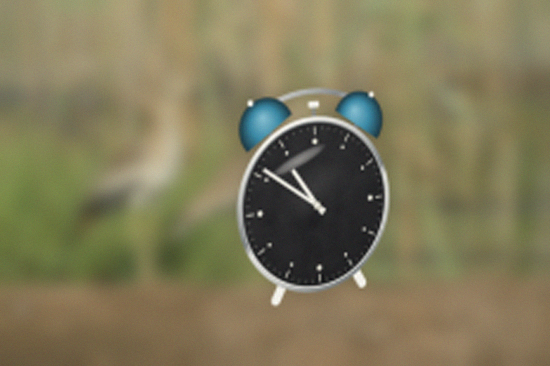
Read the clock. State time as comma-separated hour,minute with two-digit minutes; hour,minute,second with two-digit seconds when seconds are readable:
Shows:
10,51
